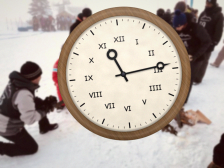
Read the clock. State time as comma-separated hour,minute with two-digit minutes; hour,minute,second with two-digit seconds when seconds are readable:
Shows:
11,14
